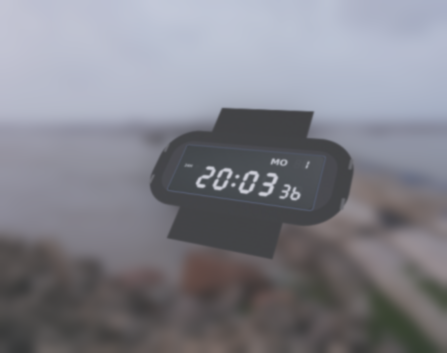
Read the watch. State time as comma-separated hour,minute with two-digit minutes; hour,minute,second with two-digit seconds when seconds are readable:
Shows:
20,03,36
